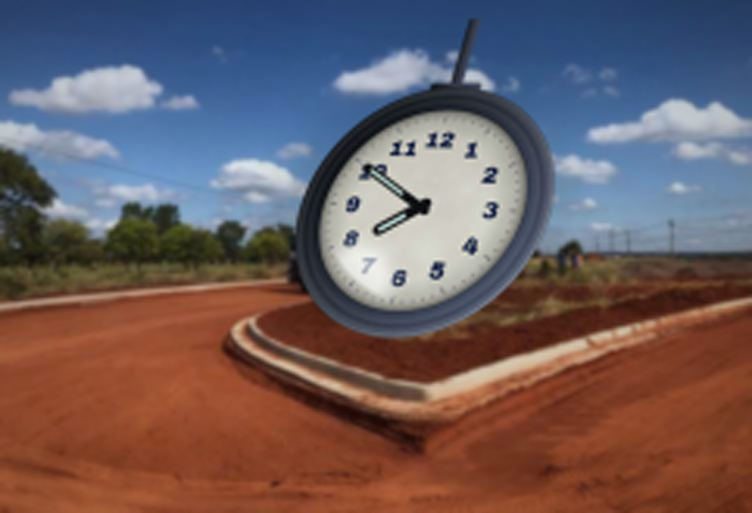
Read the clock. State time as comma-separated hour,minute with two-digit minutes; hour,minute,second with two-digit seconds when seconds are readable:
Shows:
7,50
